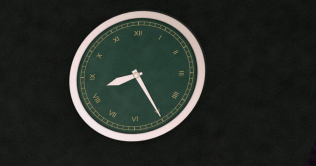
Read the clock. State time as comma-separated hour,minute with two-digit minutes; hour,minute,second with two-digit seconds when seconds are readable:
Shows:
8,25
